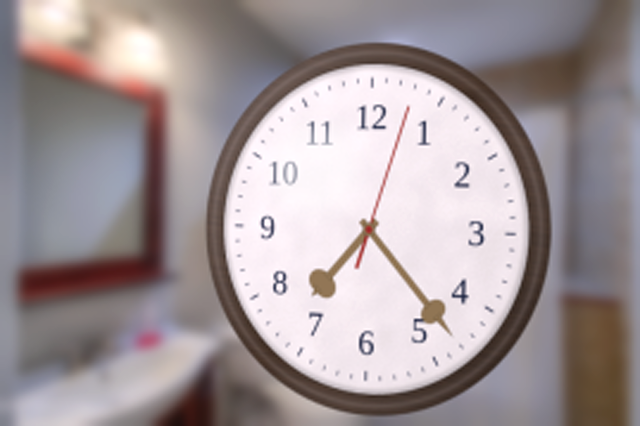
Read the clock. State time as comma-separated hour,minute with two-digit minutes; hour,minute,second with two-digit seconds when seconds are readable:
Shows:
7,23,03
